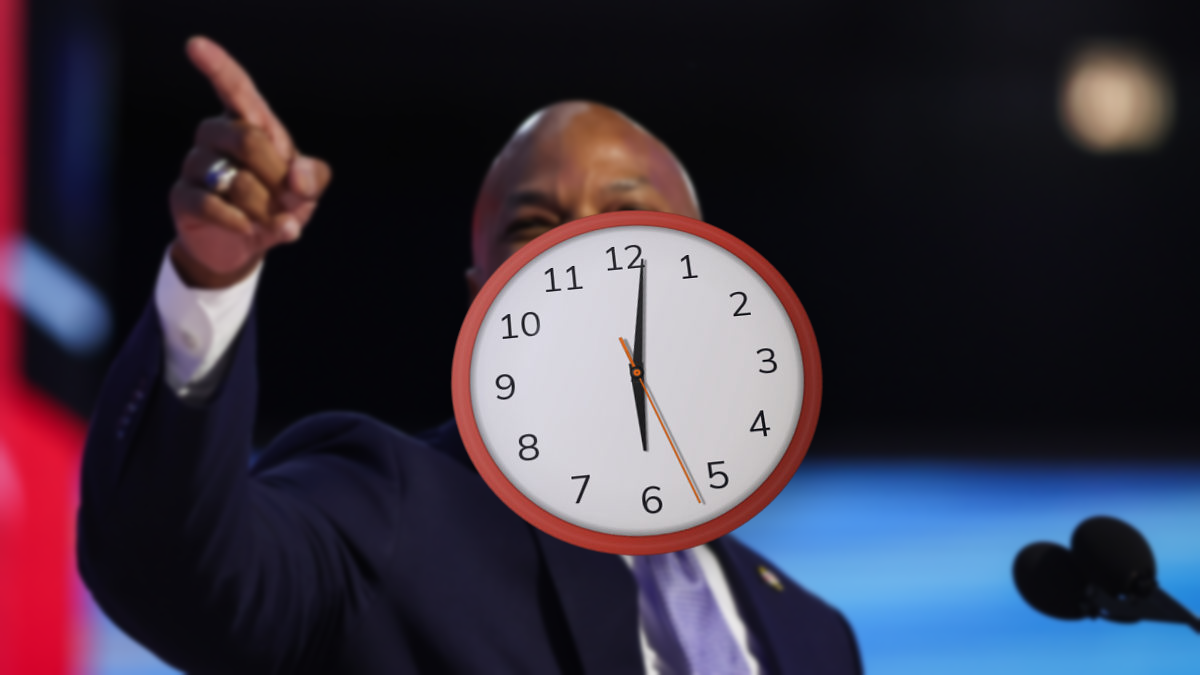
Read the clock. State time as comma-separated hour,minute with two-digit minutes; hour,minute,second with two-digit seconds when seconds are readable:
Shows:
6,01,27
